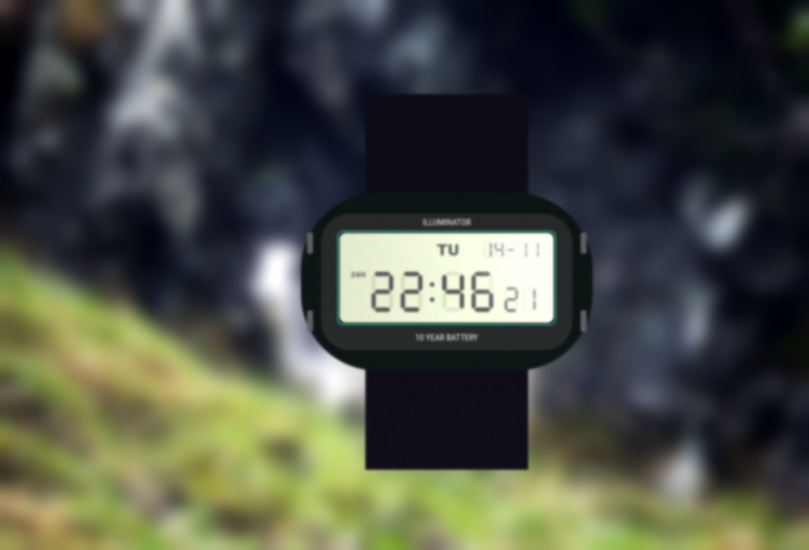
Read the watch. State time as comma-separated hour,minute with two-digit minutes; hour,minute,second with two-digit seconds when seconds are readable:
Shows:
22,46,21
